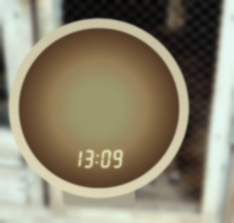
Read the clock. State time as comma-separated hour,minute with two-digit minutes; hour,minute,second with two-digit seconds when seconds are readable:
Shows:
13,09
